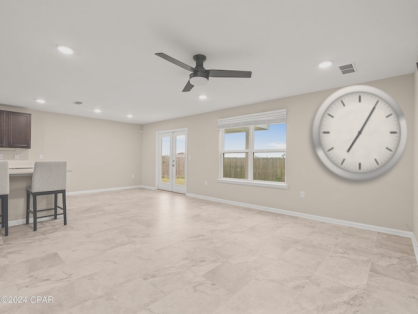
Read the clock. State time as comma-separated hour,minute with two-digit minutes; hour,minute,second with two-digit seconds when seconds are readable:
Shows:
7,05
